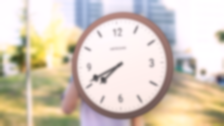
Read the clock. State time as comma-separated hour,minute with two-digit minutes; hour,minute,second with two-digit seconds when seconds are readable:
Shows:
7,41
